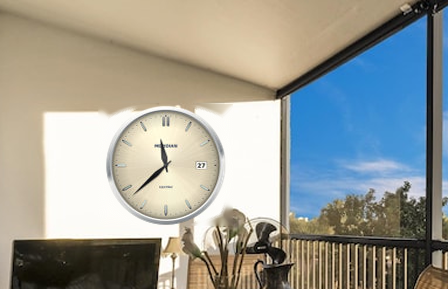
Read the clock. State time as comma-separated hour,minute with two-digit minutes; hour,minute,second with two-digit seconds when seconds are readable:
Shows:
11,38
